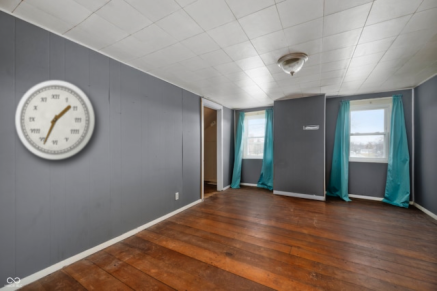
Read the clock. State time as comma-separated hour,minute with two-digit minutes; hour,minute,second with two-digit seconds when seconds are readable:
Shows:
1,34
